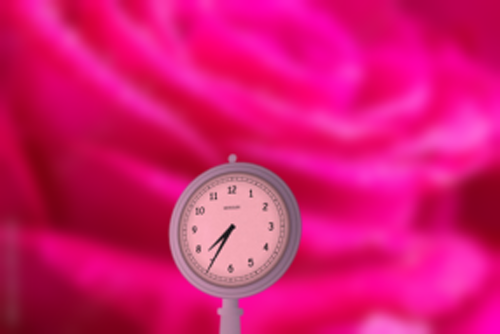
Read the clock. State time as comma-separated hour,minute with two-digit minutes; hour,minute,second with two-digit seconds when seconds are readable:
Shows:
7,35
